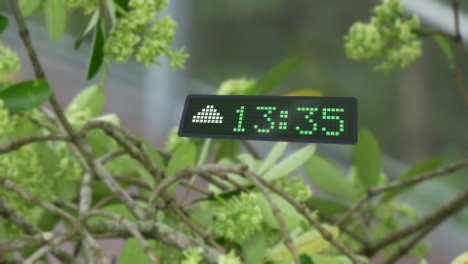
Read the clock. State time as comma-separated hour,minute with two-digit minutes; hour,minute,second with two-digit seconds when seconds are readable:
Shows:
13,35
